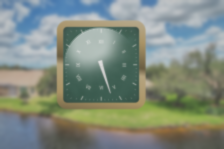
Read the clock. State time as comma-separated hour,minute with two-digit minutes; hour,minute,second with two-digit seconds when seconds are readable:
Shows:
5,27
